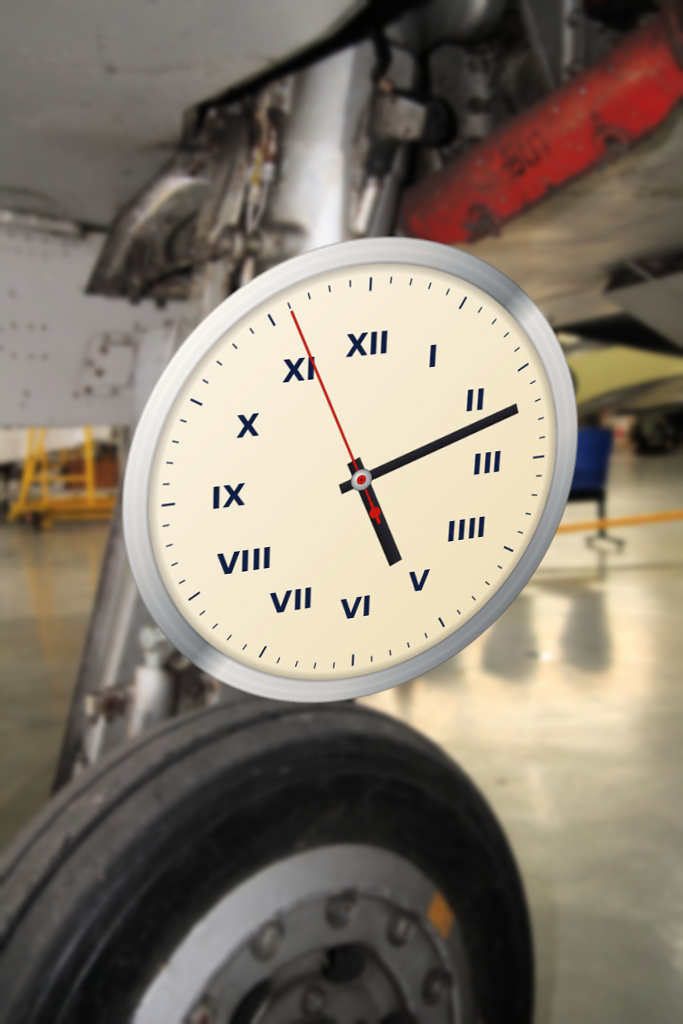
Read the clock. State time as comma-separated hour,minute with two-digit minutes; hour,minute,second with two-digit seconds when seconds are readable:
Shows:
5,11,56
